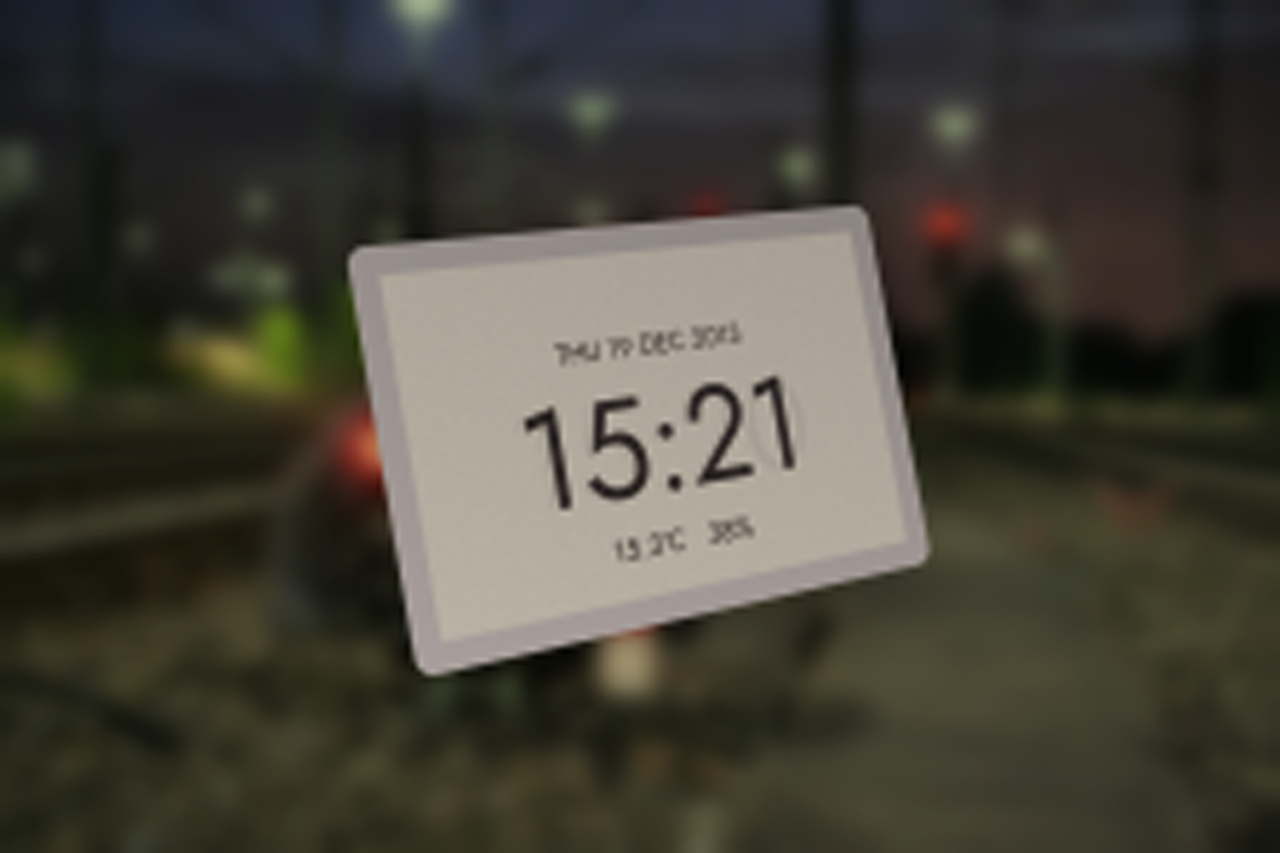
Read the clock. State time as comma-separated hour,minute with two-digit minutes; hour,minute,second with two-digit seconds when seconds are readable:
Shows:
15,21
